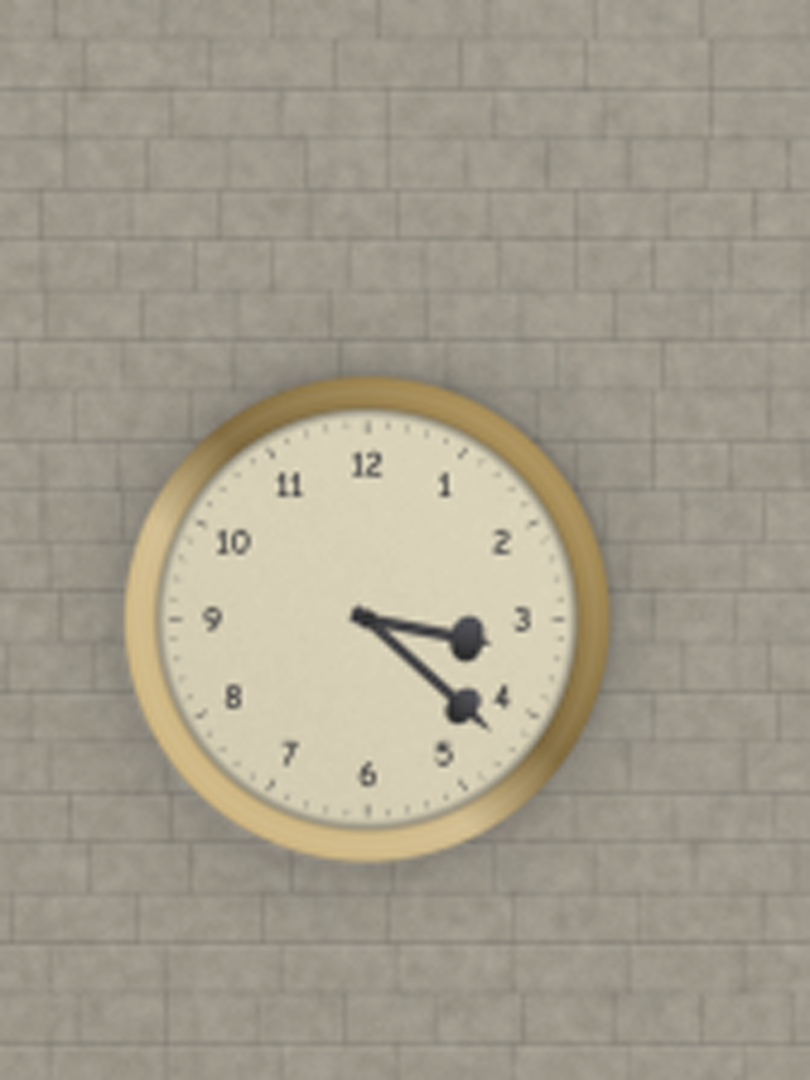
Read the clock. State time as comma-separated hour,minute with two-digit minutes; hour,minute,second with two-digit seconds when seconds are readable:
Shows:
3,22
